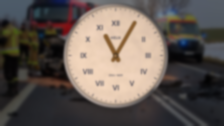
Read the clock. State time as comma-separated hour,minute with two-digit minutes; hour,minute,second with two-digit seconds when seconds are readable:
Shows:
11,05
